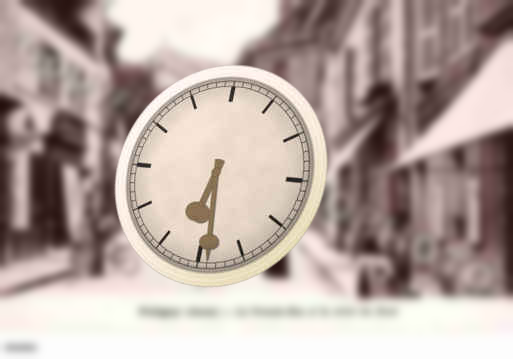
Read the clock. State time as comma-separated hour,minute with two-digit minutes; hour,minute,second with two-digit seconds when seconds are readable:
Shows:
6,29
